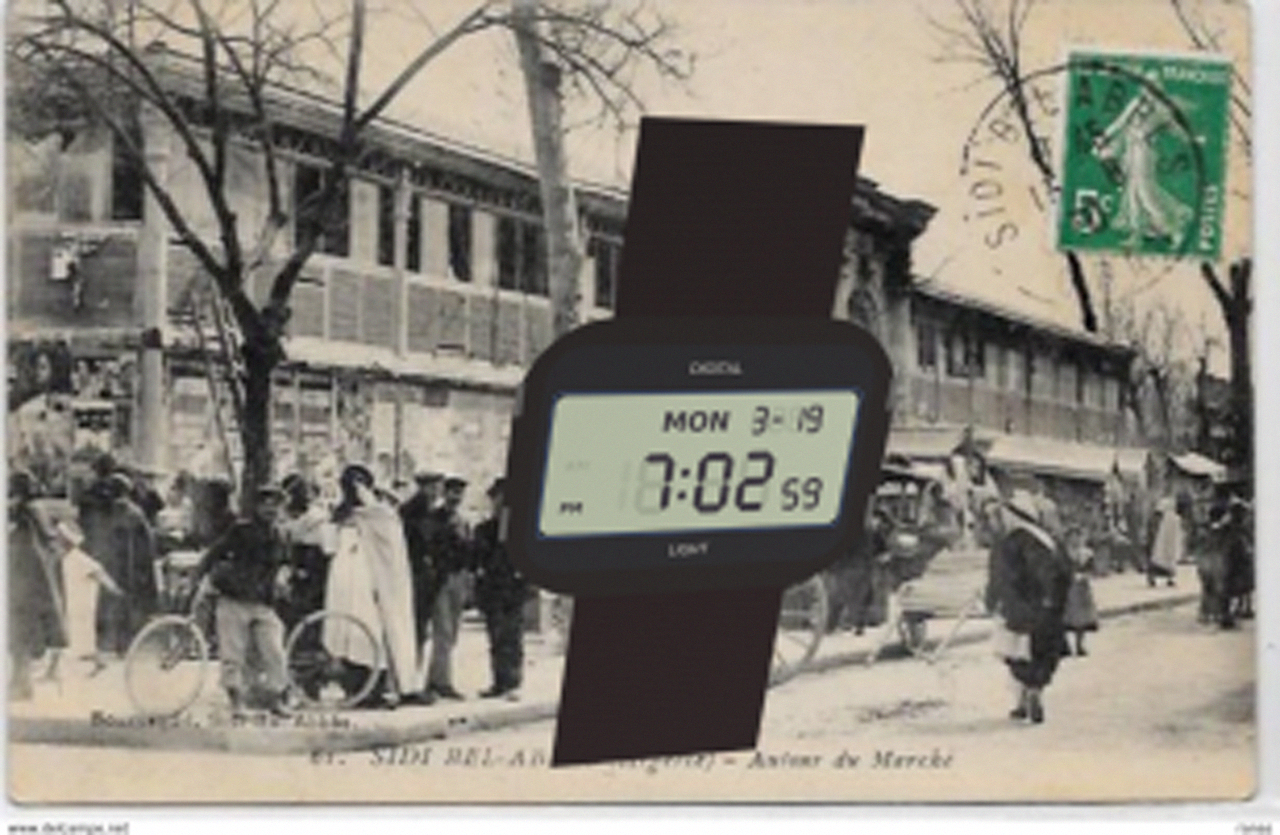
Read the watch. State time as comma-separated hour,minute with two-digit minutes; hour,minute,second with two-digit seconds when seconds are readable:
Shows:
7,02,59
